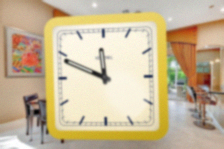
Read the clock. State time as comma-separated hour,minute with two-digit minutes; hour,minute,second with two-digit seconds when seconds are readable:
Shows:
11,49
